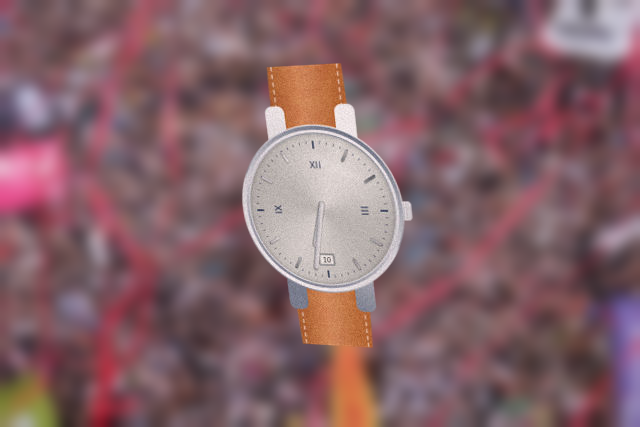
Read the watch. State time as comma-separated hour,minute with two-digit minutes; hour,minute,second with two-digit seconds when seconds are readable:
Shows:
6,32
